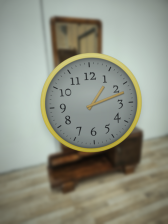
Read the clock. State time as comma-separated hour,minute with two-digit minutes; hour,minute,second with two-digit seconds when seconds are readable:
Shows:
1,12
